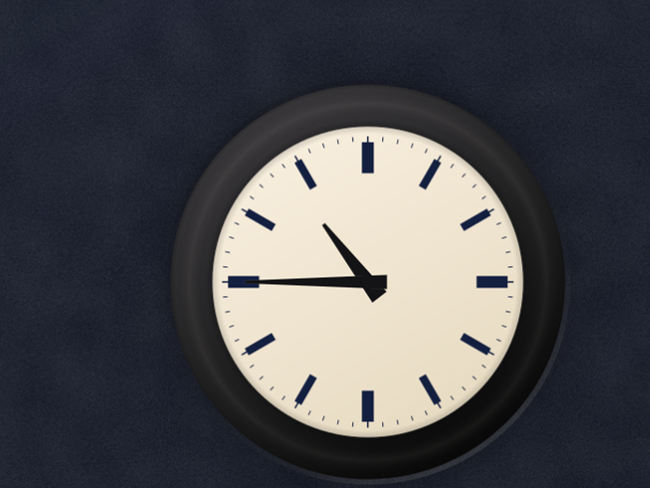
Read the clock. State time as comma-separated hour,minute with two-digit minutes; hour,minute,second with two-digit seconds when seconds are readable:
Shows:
10,45
